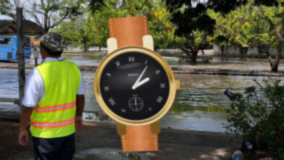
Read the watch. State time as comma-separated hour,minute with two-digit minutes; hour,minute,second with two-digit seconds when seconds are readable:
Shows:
2,06
